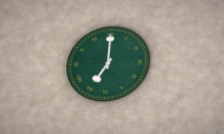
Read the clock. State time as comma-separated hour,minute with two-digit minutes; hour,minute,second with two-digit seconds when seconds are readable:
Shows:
7,00
